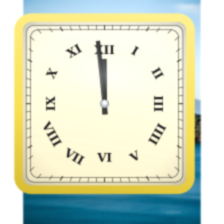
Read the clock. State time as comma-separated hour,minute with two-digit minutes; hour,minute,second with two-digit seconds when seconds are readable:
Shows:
11,59
